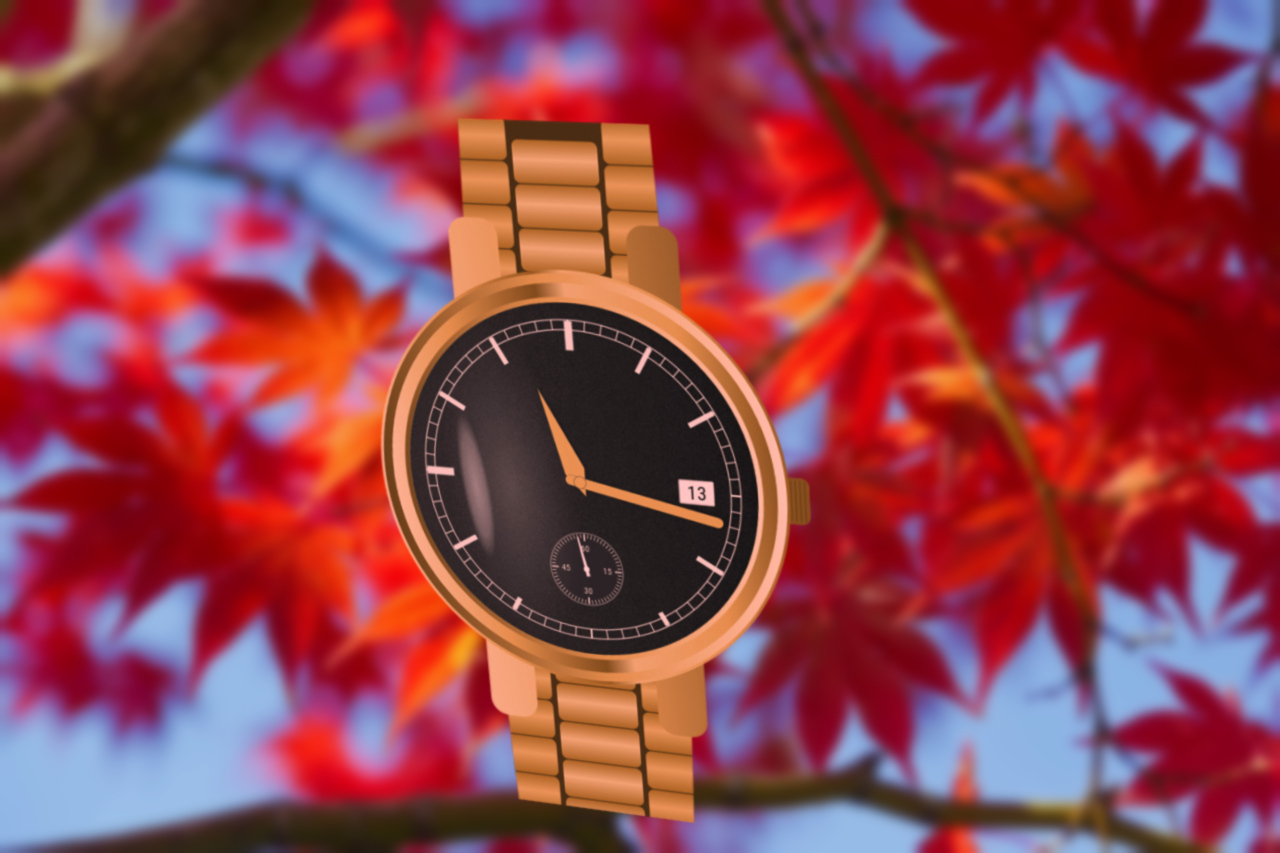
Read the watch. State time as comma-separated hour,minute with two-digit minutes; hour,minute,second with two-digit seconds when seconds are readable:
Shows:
11,16,58
